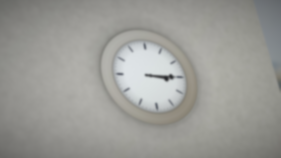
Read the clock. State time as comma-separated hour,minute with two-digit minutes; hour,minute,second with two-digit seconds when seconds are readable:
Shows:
3,15
